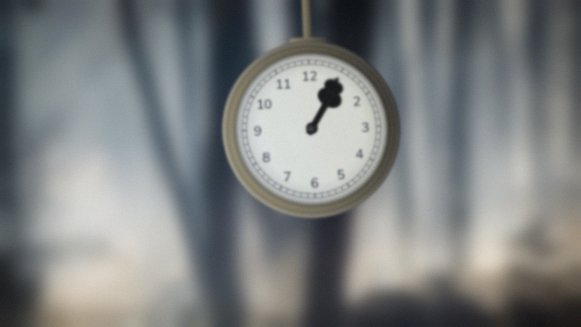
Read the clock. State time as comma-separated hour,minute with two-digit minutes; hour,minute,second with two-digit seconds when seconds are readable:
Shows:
1,05
